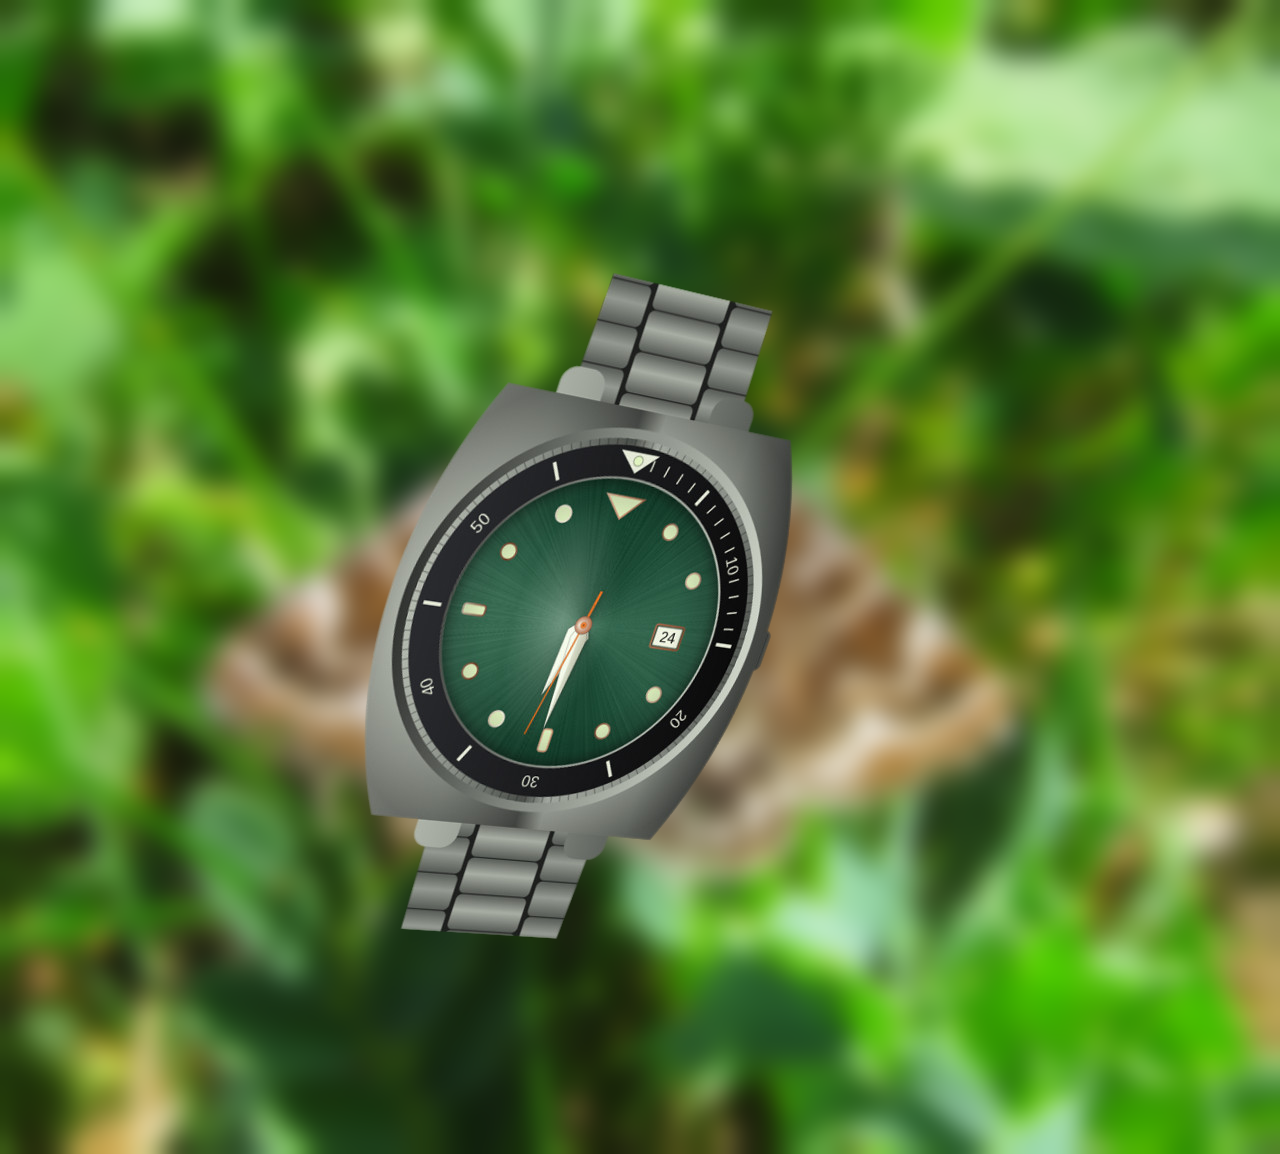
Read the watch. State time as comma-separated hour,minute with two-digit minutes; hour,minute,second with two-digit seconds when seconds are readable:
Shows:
6,30,32
